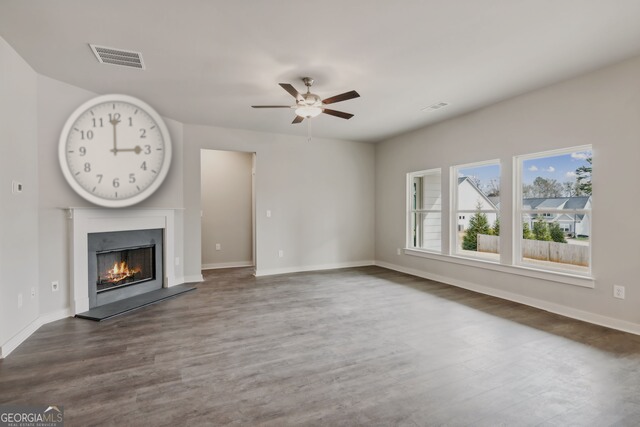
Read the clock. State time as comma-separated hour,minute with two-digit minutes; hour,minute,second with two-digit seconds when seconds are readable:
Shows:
3,00
